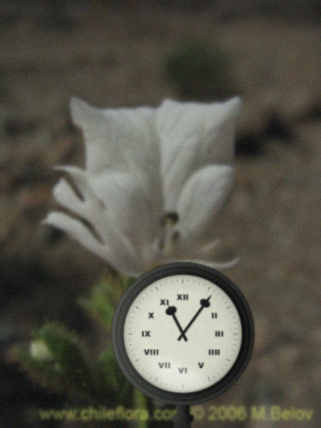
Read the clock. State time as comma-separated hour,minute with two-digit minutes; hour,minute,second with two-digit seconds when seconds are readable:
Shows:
11,06
